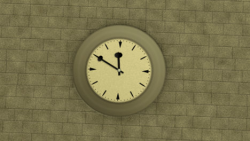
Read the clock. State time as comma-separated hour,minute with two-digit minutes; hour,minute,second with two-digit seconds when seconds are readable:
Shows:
11,50
